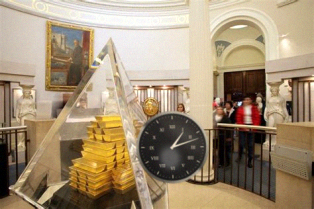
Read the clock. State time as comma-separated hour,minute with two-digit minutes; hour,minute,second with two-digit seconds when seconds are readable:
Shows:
1,12
